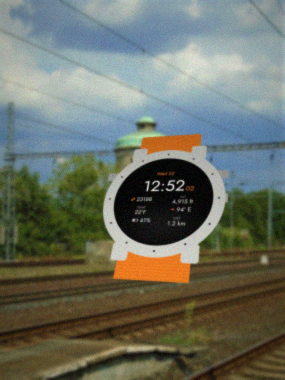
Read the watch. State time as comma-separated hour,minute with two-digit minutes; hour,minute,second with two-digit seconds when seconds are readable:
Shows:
12,52
